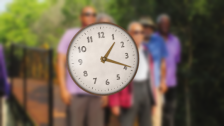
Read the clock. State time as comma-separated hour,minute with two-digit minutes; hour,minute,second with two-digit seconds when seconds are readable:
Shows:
1,19
